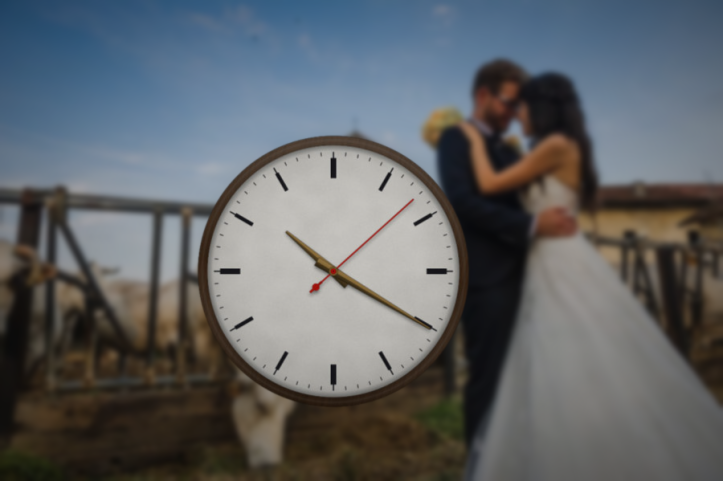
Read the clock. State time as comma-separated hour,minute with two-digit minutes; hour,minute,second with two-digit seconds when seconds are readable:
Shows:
10,20,08
